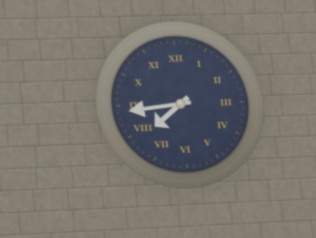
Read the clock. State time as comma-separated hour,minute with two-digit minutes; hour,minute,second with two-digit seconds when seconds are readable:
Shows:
7,44
